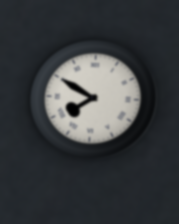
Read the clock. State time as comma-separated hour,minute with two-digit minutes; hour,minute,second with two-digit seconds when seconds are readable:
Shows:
7,50
